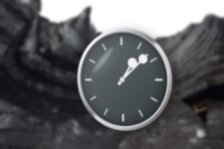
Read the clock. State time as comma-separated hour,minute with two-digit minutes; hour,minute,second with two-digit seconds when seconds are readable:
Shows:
1,08
